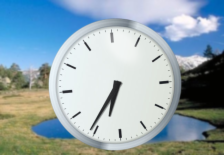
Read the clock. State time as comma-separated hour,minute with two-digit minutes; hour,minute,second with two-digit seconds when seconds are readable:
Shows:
6,36
